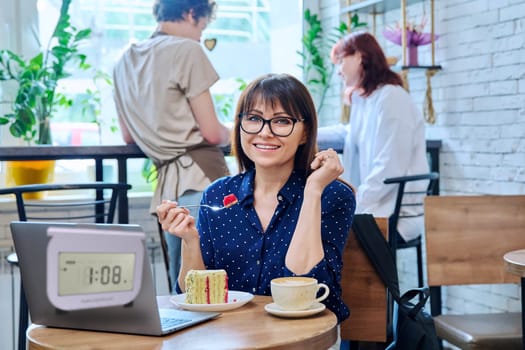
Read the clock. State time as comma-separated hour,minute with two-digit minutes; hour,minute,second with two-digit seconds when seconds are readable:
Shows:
1,08
